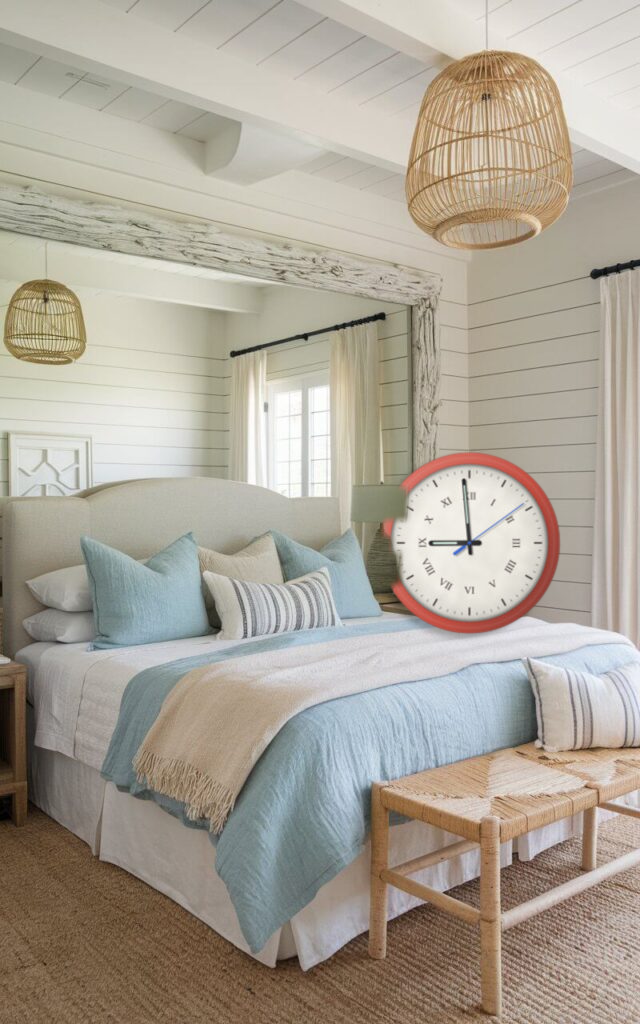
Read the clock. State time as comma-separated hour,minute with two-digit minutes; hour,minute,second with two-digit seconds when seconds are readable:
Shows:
8,59,09
